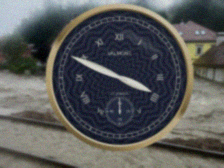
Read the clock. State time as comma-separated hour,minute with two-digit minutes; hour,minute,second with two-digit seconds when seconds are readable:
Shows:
3,49
